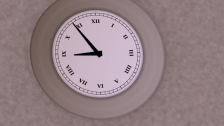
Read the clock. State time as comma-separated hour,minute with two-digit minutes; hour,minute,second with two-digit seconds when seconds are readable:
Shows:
8,54
